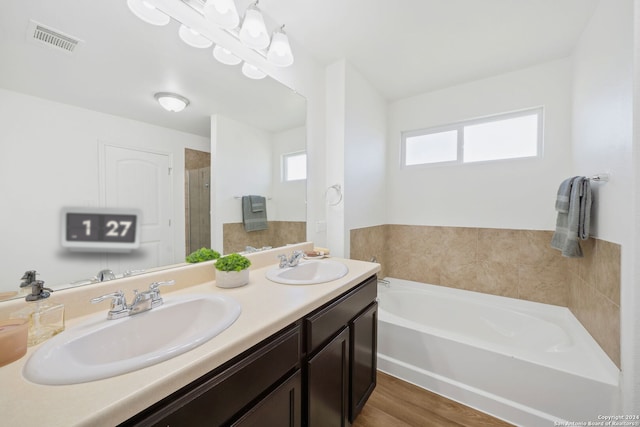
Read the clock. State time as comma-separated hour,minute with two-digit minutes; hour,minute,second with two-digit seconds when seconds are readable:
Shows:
1,27
